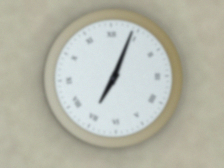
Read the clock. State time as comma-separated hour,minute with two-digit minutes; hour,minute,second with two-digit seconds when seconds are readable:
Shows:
7,04
